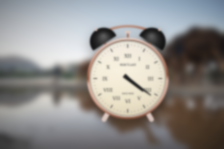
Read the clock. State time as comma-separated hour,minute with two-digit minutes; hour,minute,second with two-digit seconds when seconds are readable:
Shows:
4,21
